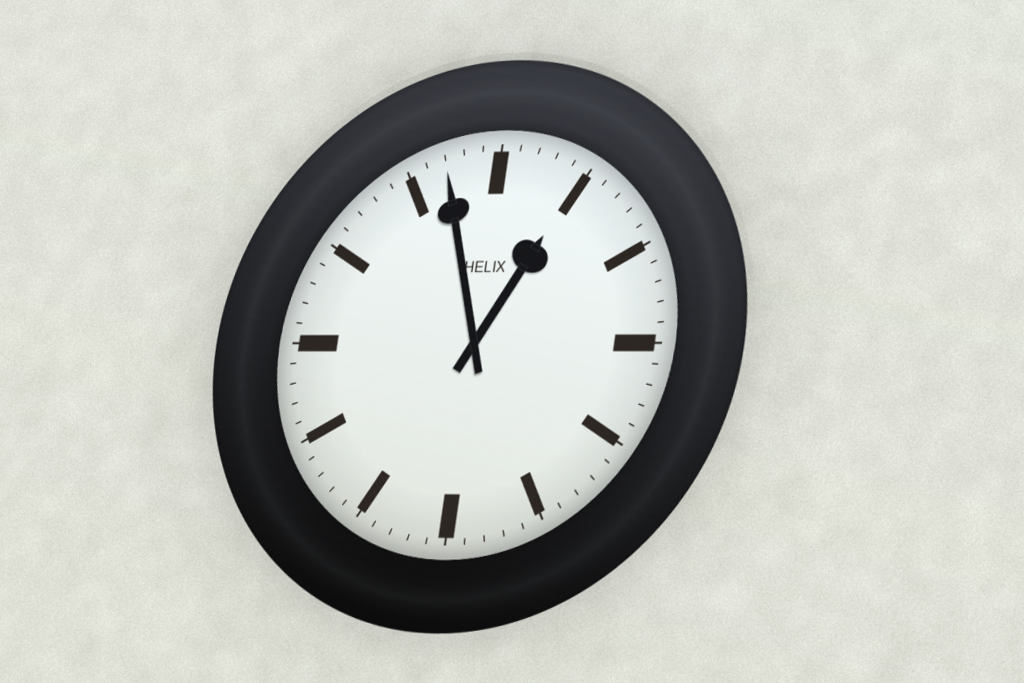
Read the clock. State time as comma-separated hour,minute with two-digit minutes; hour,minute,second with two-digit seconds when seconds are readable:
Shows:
12,57
